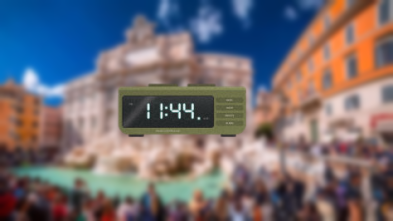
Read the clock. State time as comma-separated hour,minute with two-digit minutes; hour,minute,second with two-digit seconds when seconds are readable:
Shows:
11,44
